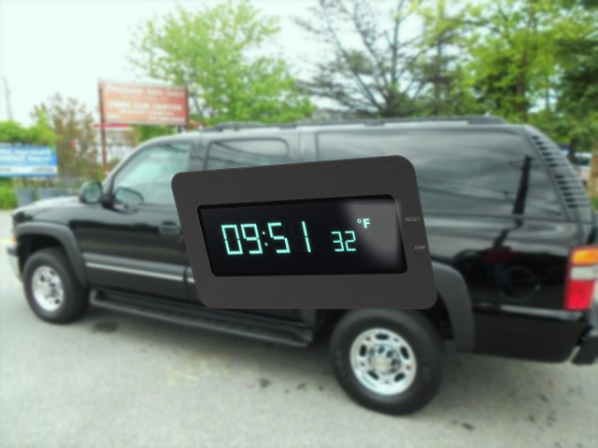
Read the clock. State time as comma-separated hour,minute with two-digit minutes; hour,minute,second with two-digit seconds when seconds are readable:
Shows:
9,51
